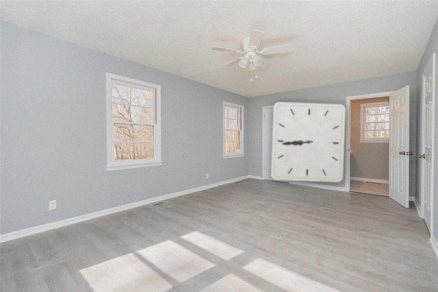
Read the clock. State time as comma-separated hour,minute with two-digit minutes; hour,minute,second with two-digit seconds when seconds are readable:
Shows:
8,44
